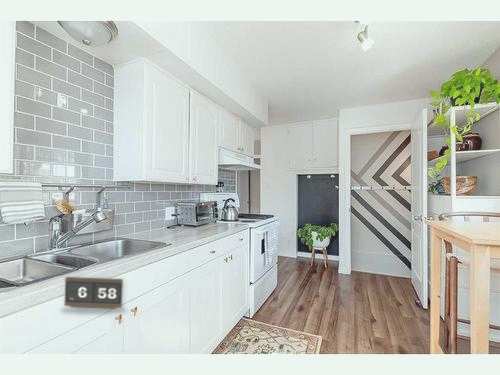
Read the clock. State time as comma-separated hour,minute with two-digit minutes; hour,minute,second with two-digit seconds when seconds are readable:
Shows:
6,58
